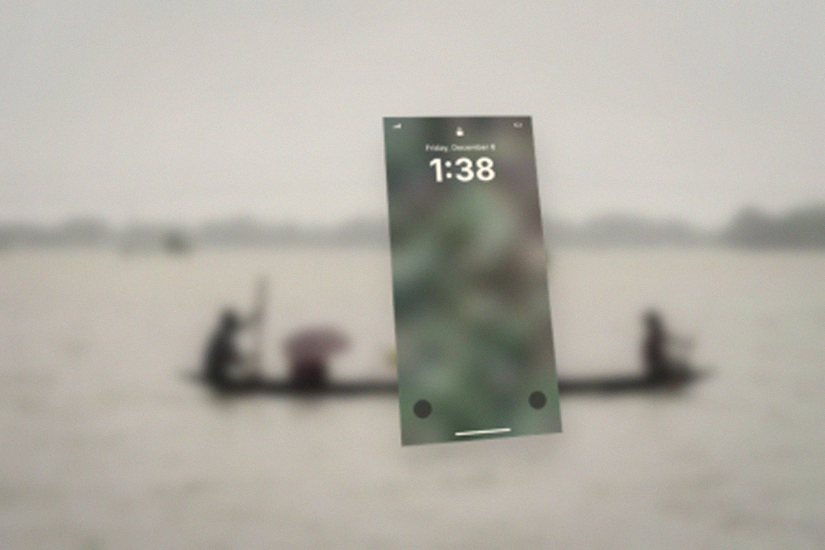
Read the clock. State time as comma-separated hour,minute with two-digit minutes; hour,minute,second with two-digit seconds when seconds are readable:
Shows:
1,38
